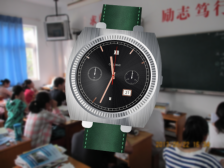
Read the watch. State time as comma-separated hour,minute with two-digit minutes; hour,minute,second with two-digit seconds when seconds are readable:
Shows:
11,33
